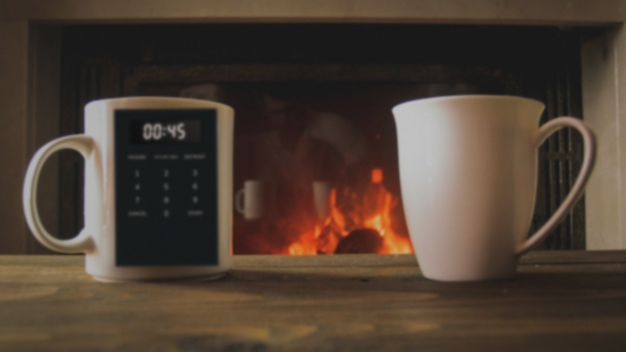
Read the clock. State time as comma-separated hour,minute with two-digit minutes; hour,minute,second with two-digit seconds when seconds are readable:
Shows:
0,45
